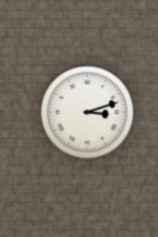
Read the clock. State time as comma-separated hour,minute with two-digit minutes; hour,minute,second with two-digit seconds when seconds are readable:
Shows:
3,12
